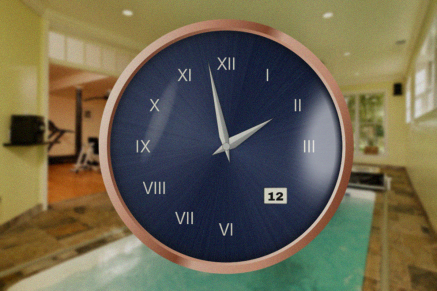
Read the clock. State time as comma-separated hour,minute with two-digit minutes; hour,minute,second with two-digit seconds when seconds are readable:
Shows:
1,58
